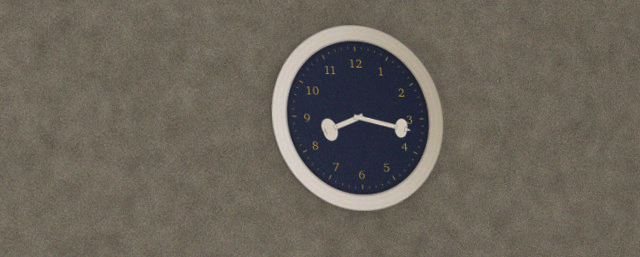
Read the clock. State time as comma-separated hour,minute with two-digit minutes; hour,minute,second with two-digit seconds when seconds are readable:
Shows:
8,17
